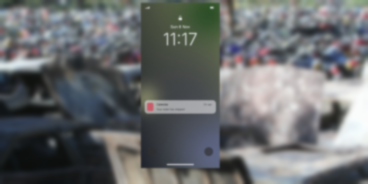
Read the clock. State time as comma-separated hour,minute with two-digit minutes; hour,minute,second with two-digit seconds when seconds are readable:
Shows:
11,17
